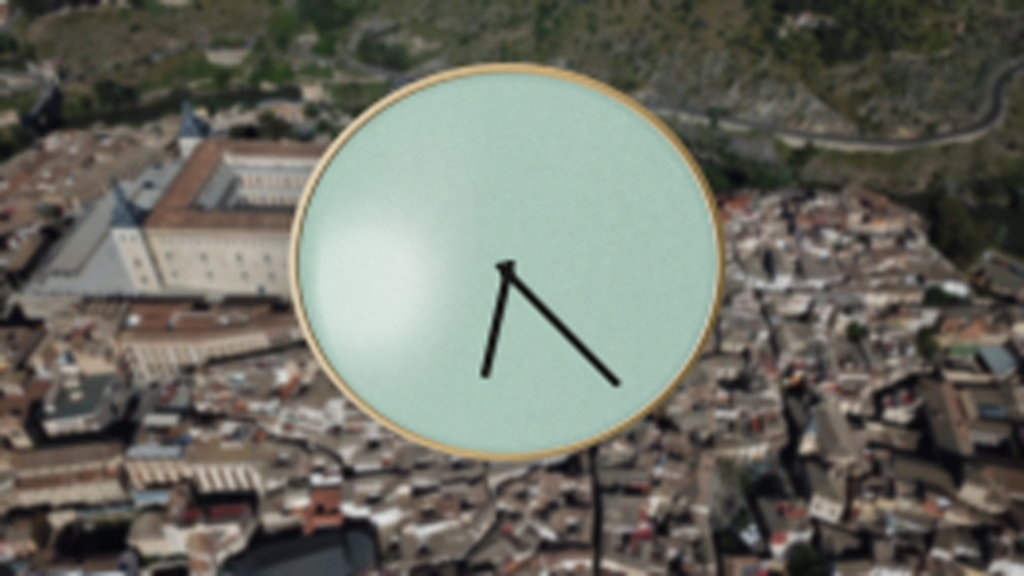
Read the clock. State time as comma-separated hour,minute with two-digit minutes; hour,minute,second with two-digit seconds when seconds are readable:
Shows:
6,23
